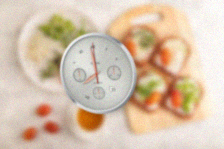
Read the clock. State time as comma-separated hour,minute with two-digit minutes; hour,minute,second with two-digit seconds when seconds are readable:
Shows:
7,59
